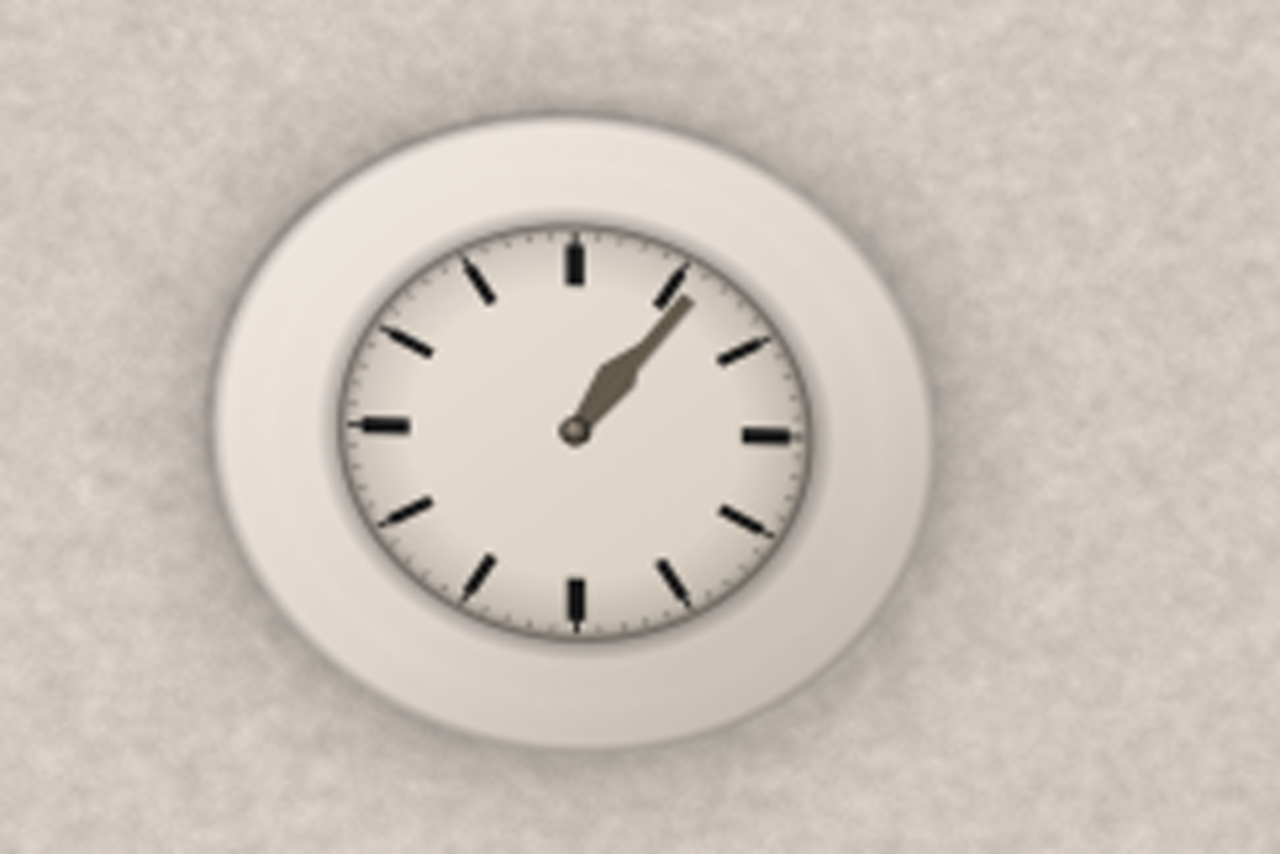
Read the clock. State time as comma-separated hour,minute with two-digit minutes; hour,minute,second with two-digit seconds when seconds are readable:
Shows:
1,06
